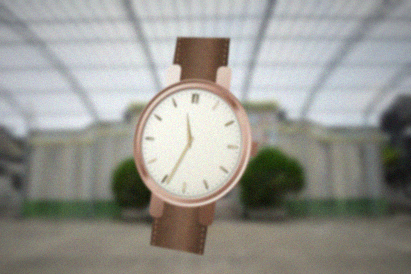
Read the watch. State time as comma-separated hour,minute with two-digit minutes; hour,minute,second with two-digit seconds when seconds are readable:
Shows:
11,34
